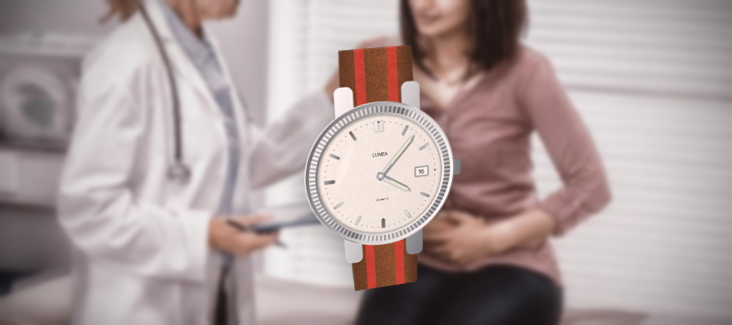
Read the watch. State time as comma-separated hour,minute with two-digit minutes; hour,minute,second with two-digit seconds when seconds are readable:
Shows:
4,07
